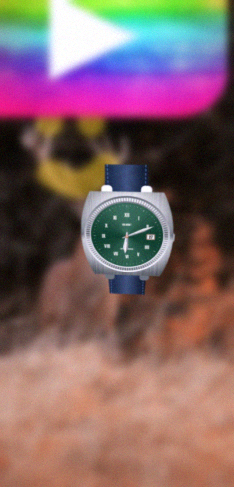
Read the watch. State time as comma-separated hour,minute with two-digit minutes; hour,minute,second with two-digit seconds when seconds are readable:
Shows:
6,11
